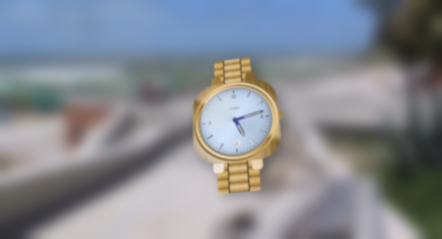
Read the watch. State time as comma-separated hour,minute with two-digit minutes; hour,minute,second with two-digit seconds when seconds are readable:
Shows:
5,13
